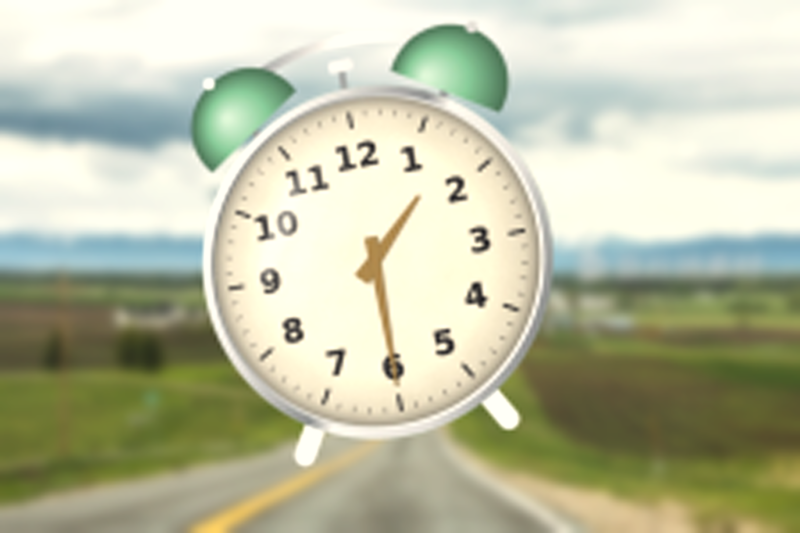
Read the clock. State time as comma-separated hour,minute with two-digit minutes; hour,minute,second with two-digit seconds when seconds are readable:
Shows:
1,30
